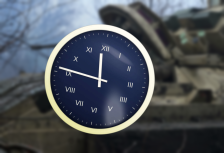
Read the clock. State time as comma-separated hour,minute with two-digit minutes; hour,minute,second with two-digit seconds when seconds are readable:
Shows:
11,46
